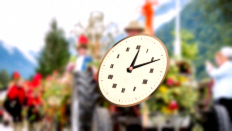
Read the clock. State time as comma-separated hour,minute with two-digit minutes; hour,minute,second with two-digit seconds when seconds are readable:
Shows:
12,11
